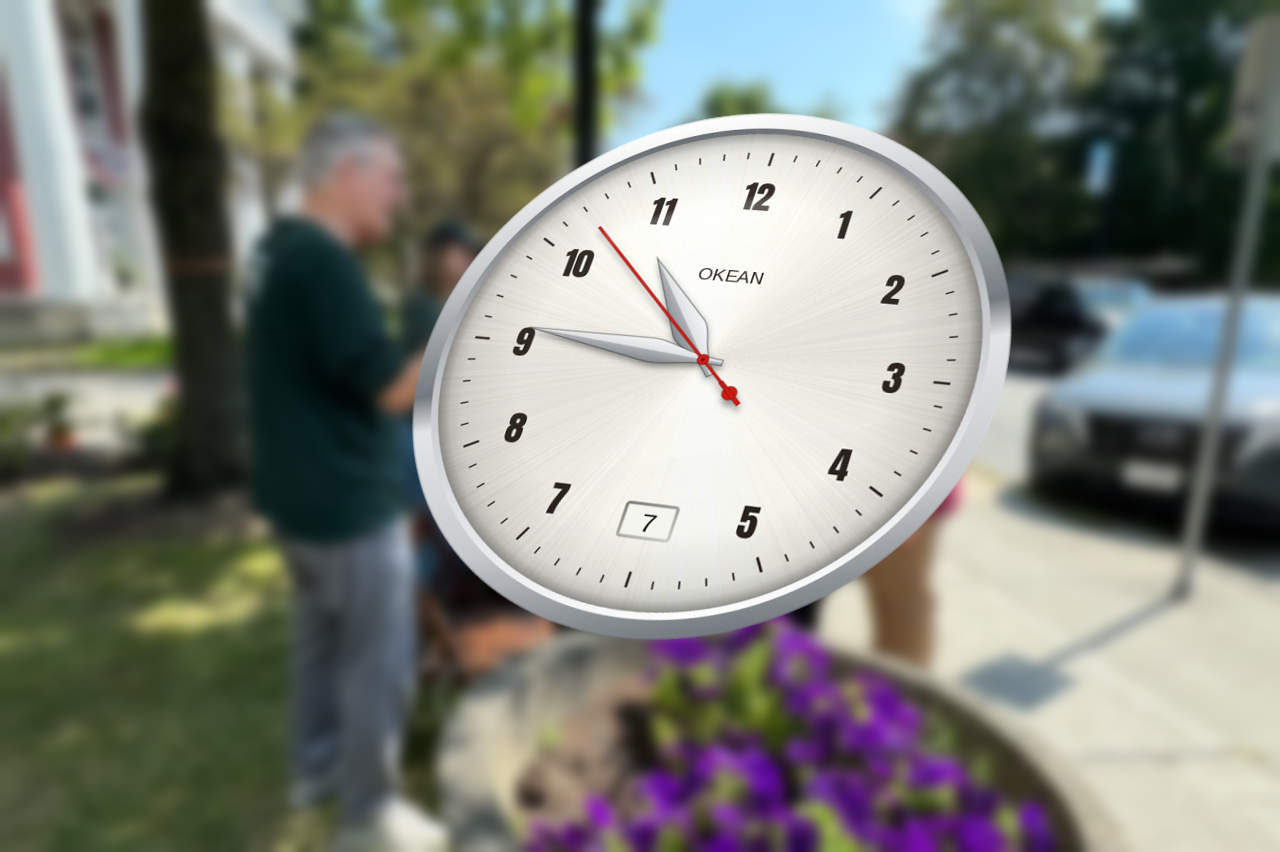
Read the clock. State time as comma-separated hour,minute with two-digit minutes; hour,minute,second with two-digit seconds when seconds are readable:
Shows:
10,45,52
